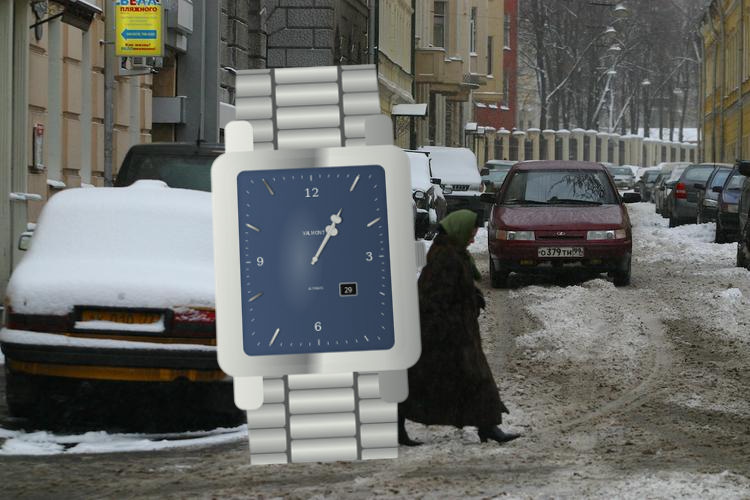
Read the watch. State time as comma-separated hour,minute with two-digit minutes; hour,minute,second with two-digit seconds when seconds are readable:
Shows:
1,05
